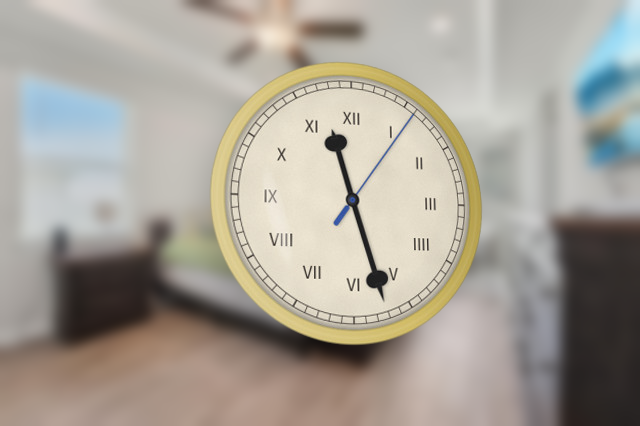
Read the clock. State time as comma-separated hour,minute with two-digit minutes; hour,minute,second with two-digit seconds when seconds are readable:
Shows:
11,27,06
